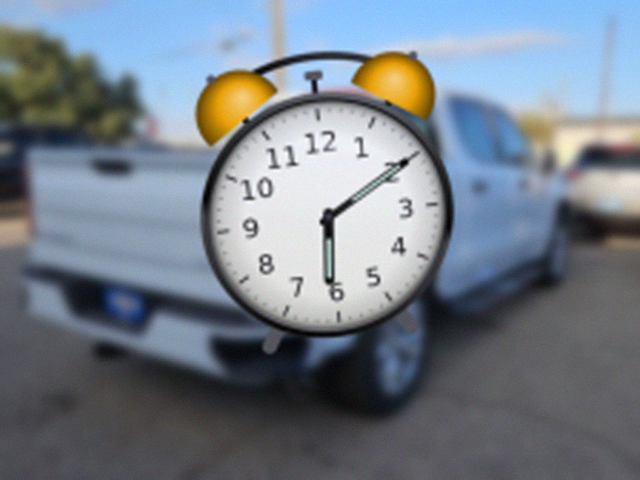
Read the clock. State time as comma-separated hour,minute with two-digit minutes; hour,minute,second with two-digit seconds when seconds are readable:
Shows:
6,10
